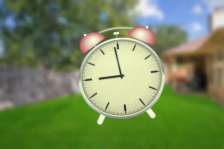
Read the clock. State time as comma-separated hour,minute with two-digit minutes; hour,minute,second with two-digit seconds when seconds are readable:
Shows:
8,59
